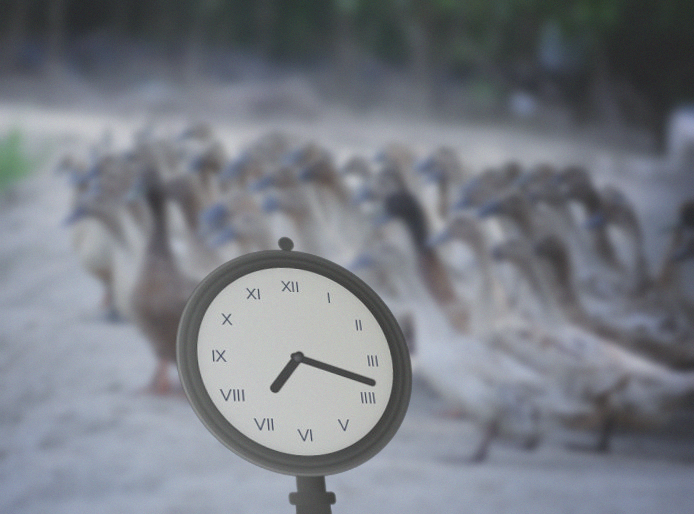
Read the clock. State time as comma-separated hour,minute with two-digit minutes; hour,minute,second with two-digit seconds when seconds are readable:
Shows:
7,18
